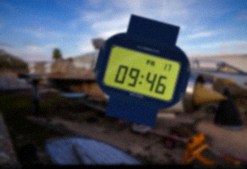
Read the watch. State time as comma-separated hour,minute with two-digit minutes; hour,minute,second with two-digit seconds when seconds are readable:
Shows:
9,46
